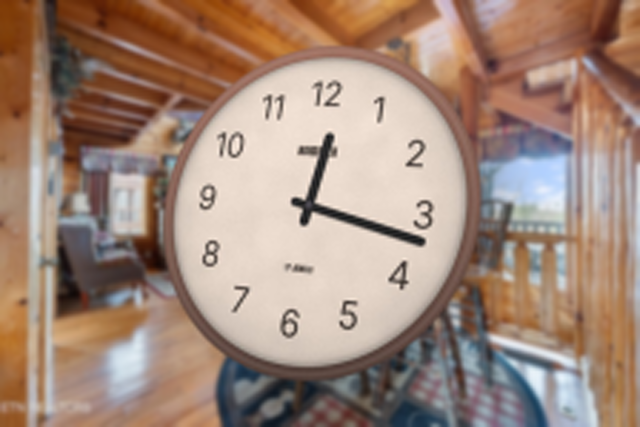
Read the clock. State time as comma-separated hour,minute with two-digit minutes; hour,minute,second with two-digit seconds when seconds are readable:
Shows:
12,17
